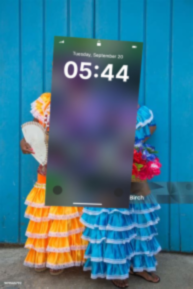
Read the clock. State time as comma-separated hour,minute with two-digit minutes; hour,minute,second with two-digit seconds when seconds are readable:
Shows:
5,44
